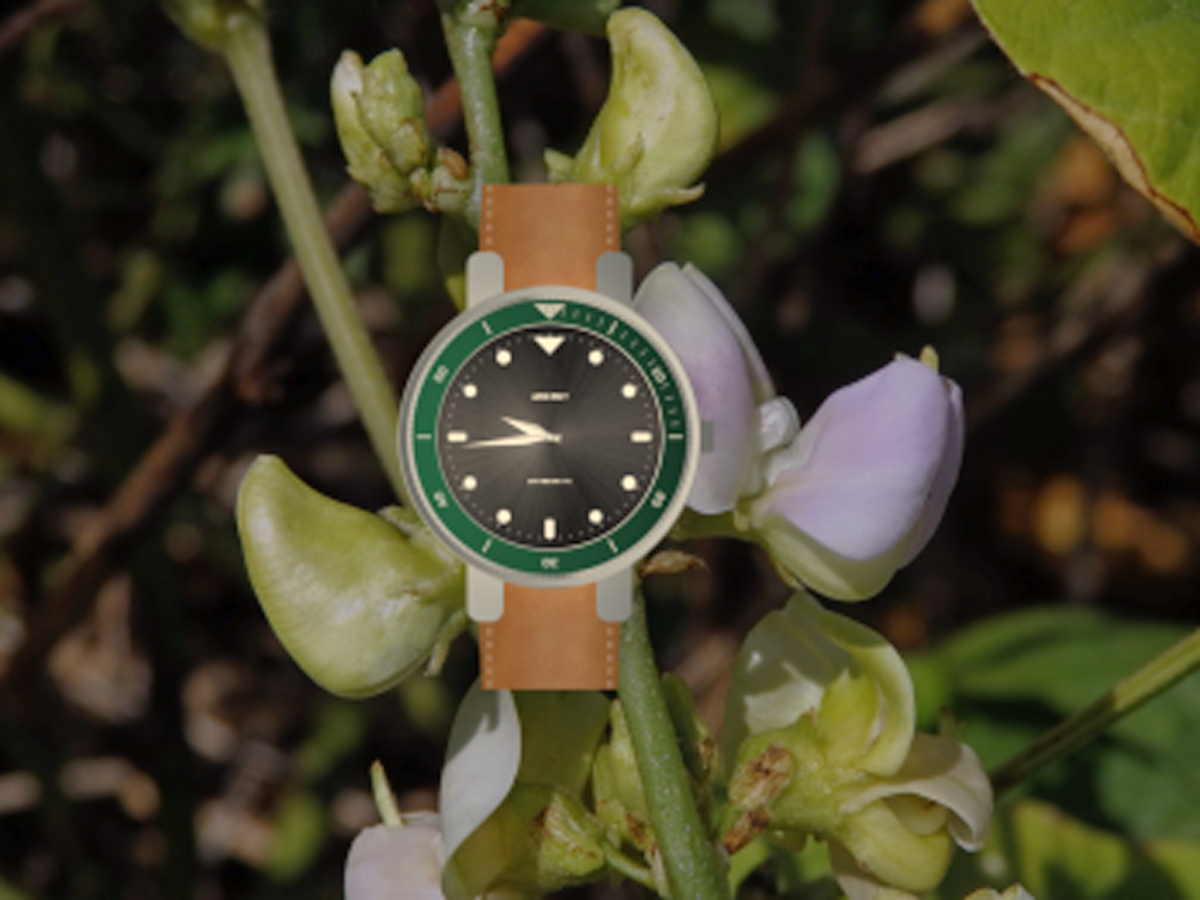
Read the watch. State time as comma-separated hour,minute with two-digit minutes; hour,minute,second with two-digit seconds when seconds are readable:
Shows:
9,44
